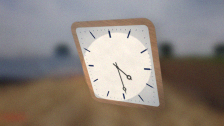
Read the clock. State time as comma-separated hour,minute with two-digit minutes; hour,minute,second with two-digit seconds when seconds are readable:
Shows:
4,29
